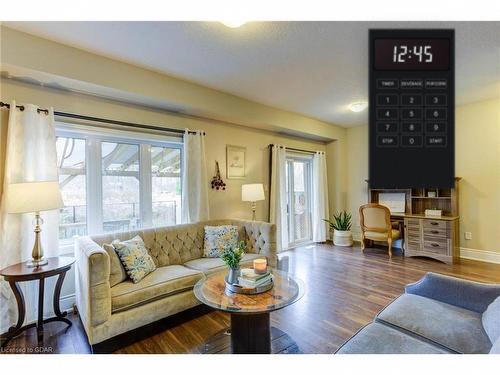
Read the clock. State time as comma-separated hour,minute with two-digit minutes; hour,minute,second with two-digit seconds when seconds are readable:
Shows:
12,45
